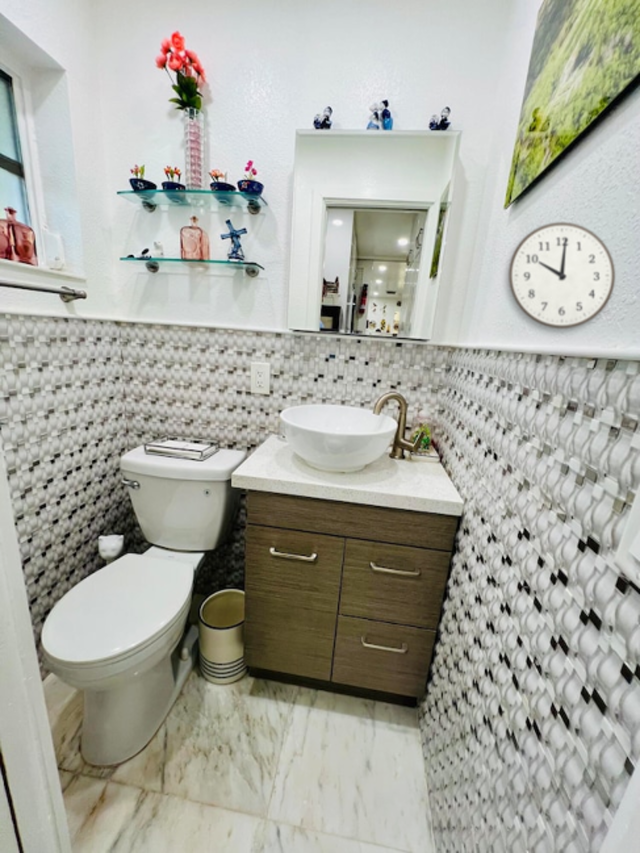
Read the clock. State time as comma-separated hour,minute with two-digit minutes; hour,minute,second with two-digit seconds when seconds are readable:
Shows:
10,01
